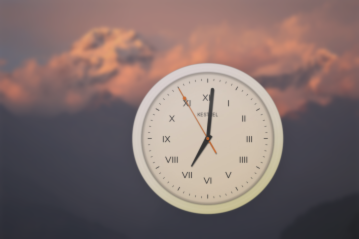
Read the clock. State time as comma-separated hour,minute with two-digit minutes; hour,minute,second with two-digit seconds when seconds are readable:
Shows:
7,00,55
